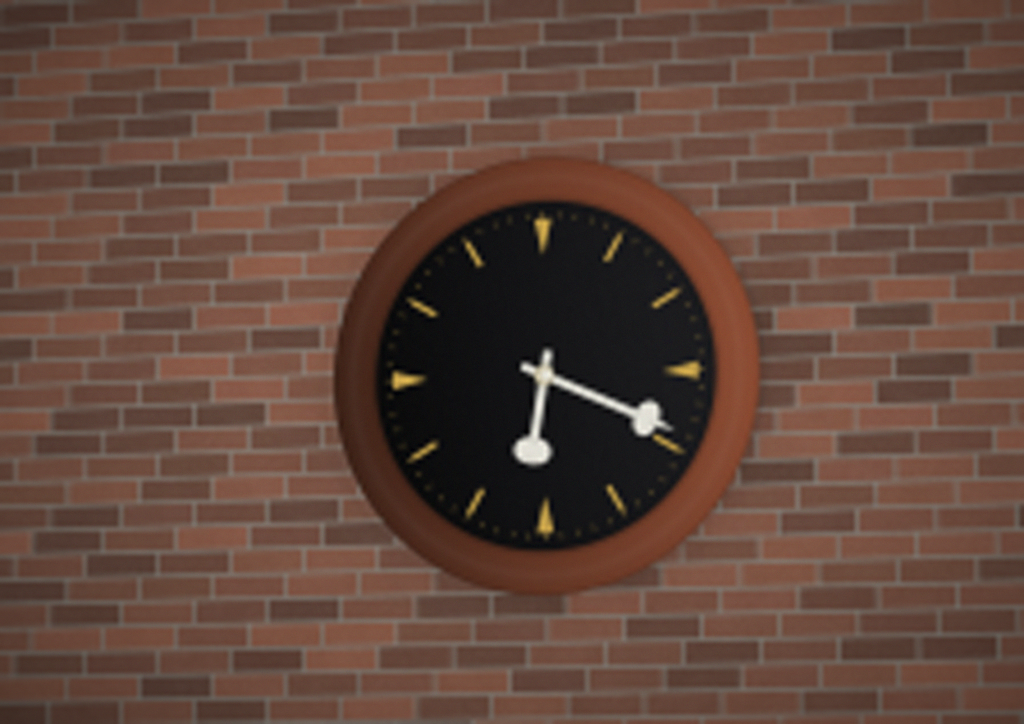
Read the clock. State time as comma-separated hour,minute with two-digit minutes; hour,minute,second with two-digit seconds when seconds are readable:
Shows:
6,19
